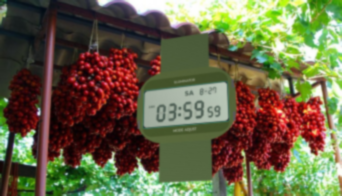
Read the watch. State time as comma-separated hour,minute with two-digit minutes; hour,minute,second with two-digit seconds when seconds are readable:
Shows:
3,59,59
